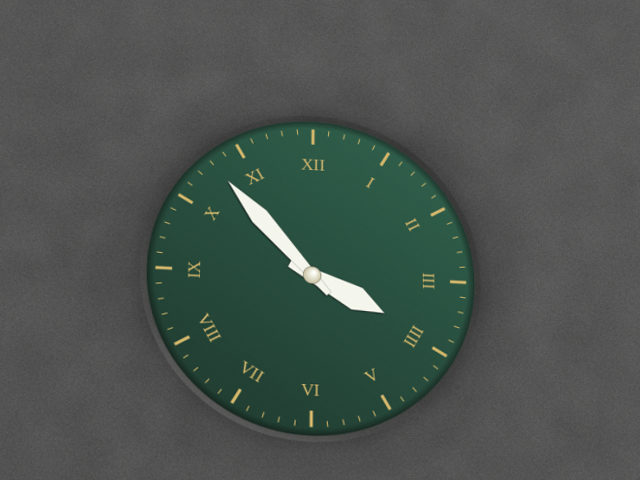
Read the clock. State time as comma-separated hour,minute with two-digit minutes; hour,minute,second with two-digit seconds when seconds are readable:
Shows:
3,53
